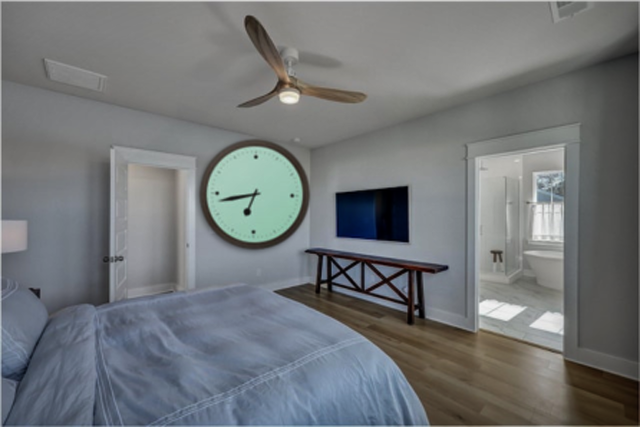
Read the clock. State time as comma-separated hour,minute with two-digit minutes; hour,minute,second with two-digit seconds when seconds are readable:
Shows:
6,43
